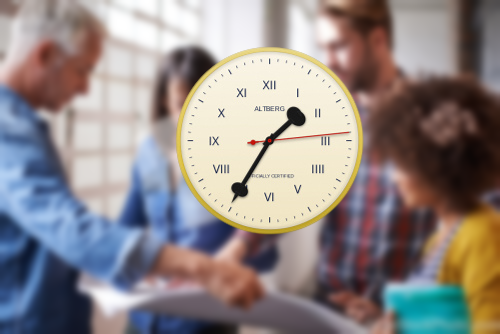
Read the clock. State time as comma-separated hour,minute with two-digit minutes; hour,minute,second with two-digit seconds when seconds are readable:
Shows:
1,35,14
